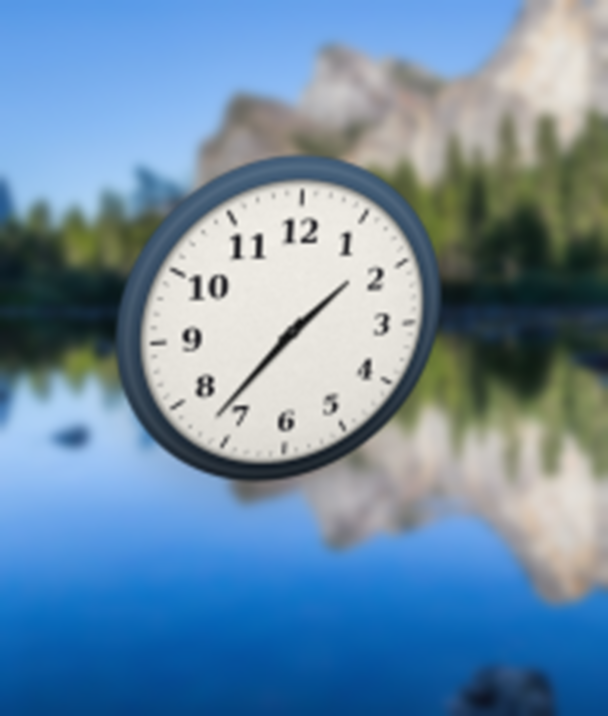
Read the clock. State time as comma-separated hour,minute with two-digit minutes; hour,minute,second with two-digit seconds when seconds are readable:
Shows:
1,37
